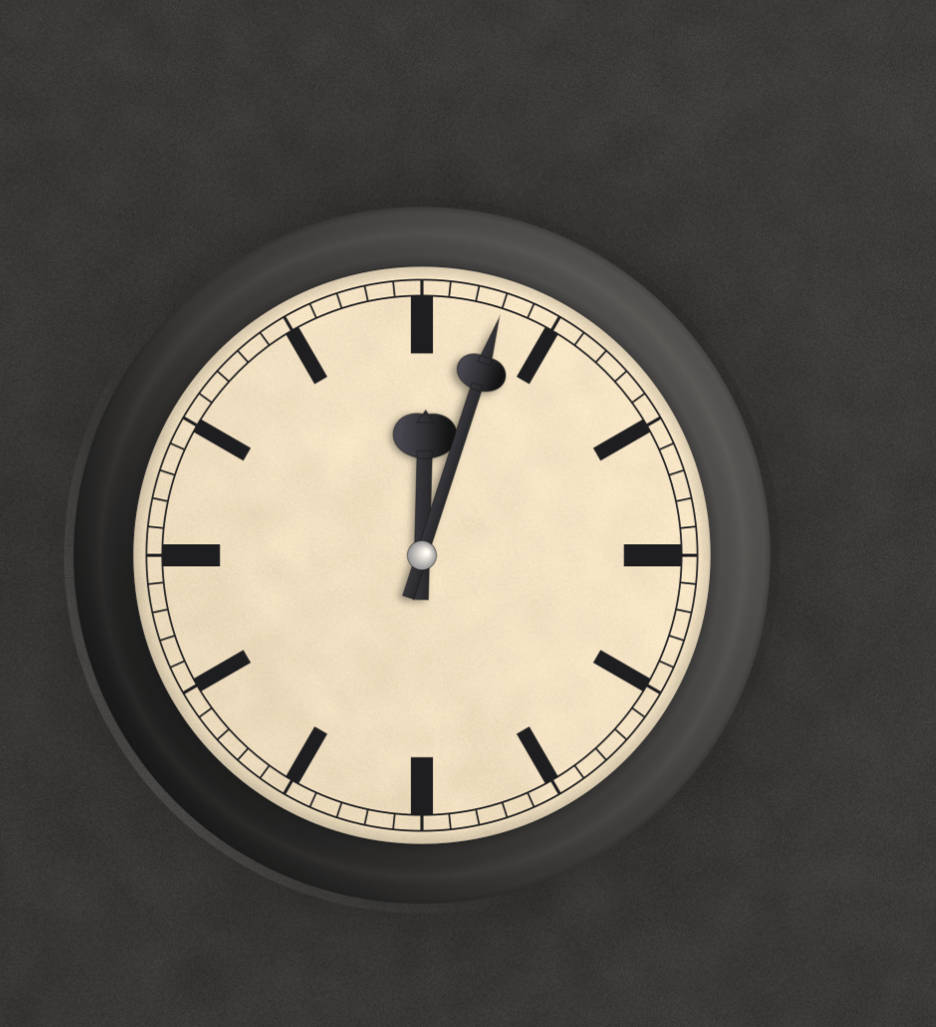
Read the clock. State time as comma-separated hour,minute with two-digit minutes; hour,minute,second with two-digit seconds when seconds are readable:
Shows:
12,03
